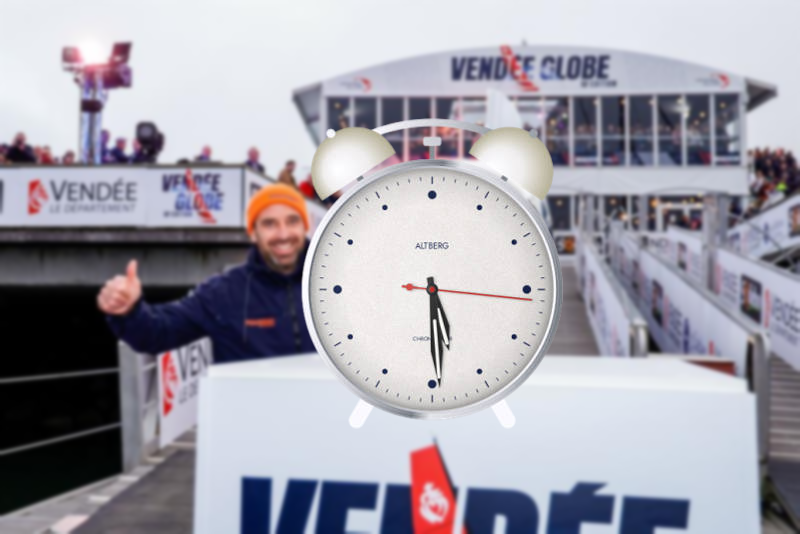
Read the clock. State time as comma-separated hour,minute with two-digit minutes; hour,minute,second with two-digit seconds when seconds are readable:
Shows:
5,29,16
